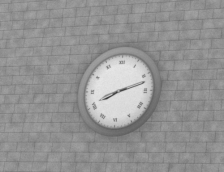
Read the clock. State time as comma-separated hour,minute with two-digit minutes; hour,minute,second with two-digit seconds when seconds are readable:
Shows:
8,12
